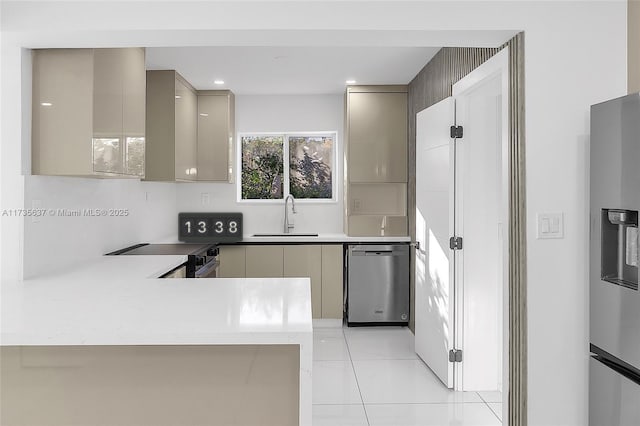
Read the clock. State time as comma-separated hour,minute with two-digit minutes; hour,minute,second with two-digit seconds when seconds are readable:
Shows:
13,38
